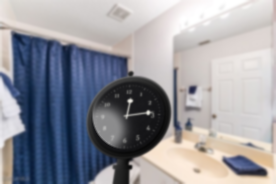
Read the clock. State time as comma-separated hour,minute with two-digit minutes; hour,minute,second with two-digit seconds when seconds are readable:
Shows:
12,14
